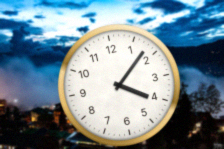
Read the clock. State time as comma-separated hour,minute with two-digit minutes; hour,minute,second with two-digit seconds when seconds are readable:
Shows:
4,08
